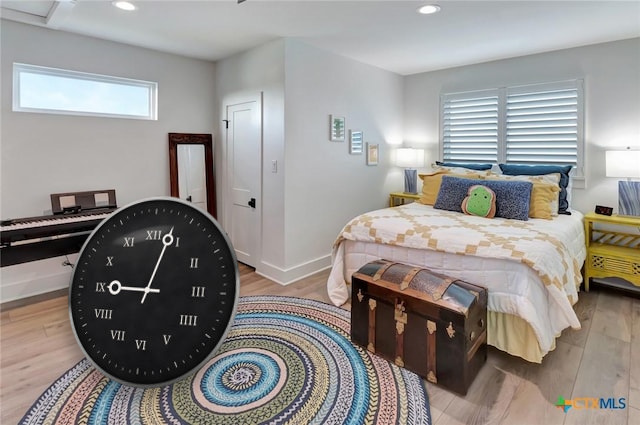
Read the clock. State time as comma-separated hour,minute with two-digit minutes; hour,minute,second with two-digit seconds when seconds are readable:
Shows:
9,03
